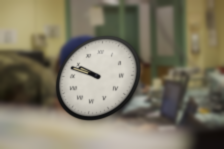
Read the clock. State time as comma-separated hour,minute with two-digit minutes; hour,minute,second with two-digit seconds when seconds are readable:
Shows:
9,48
